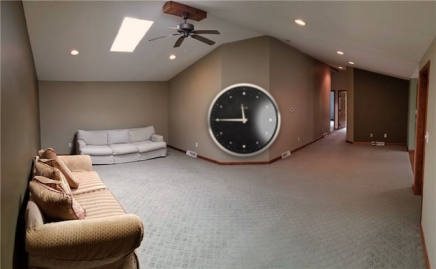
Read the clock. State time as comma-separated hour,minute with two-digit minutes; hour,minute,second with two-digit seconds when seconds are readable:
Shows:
11,45
